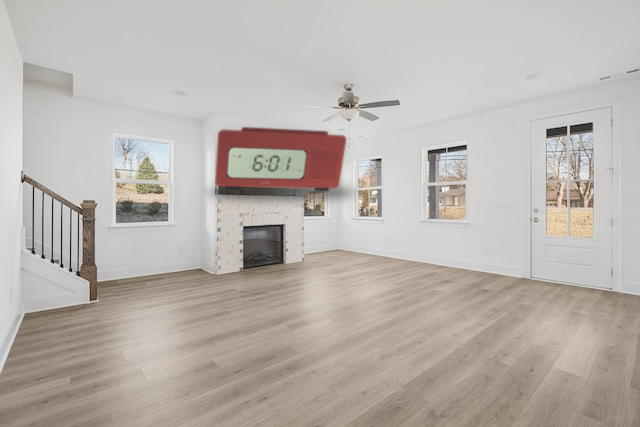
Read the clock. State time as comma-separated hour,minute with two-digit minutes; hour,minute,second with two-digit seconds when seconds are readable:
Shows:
6,01
